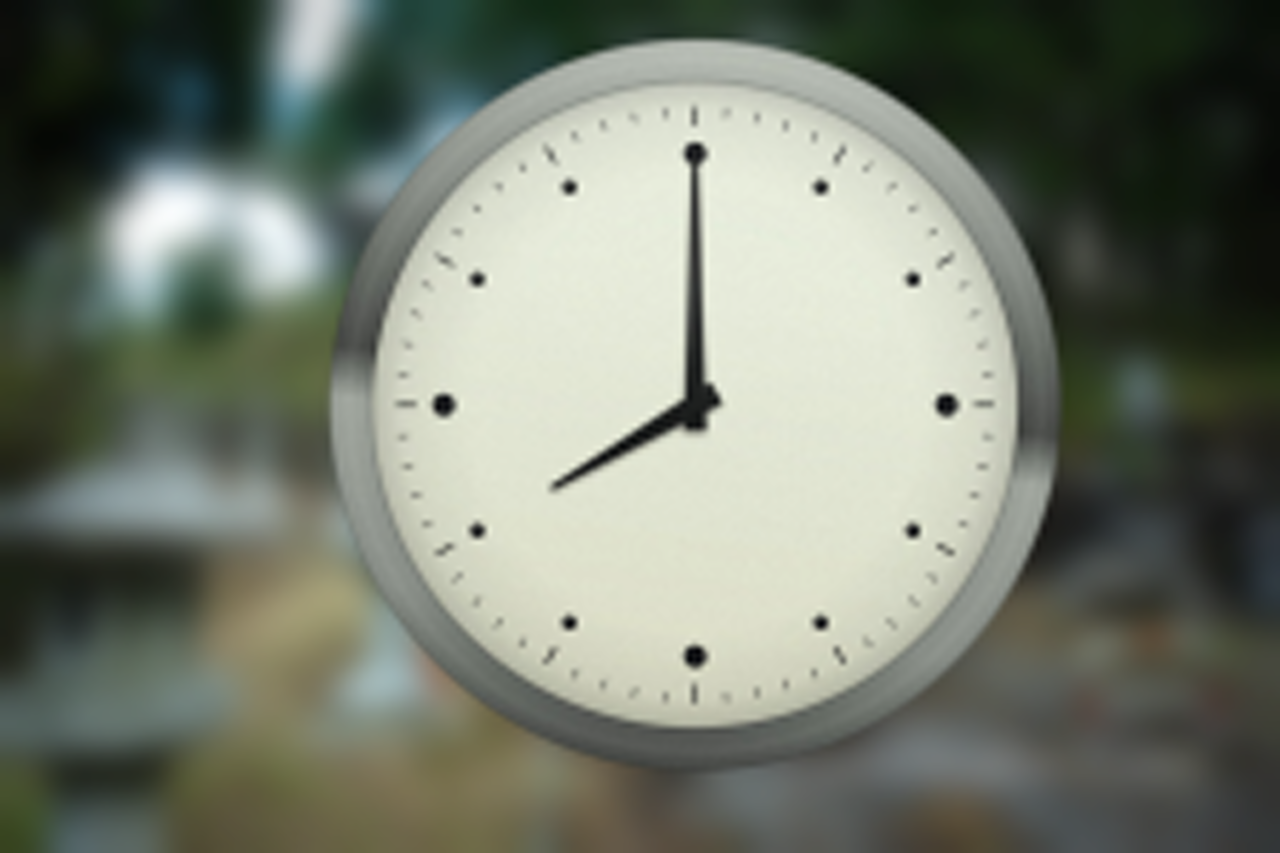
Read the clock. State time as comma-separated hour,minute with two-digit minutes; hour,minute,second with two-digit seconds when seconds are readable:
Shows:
8,00
